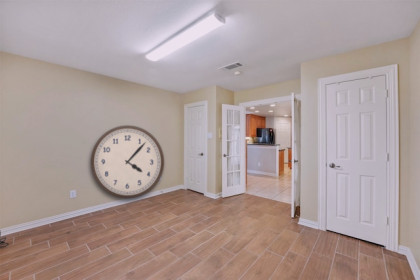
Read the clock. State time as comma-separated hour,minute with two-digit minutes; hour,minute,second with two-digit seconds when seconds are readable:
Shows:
4,07
